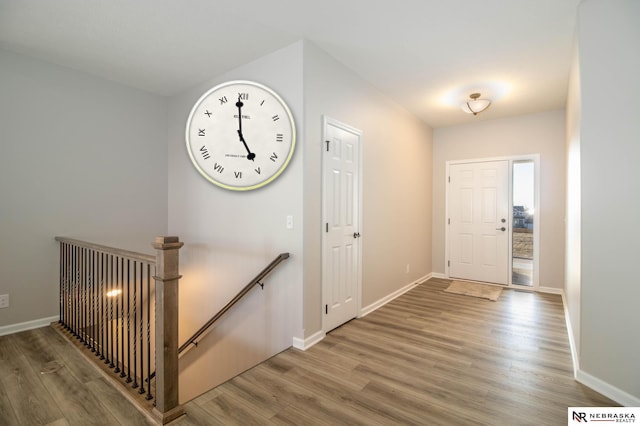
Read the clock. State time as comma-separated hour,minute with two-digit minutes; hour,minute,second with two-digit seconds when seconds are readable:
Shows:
4,59
